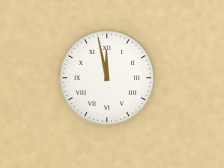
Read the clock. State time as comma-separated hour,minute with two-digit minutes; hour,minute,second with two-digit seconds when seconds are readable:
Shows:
11,58
